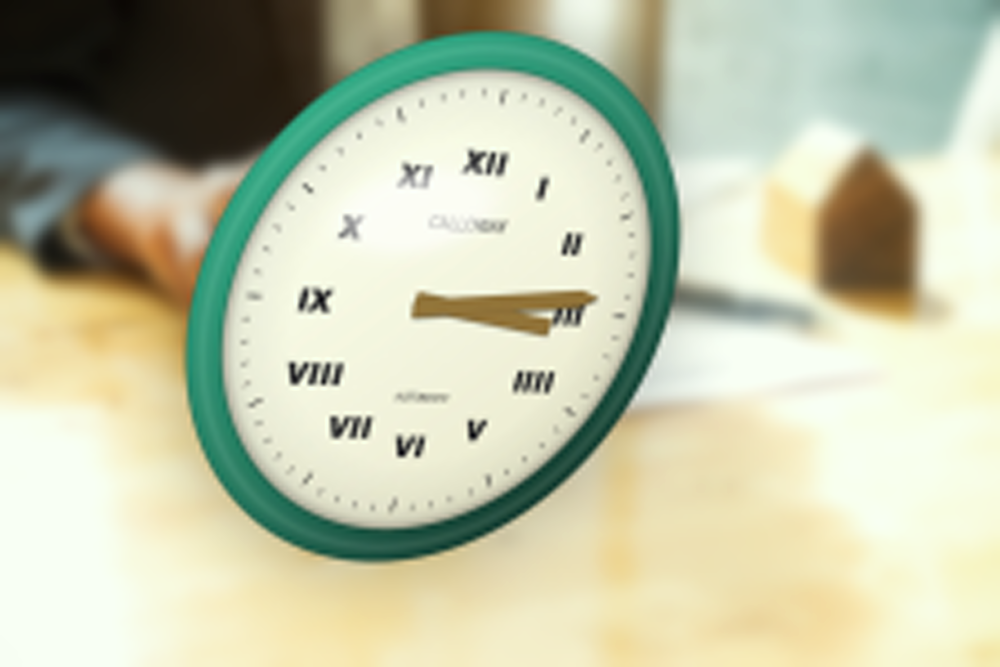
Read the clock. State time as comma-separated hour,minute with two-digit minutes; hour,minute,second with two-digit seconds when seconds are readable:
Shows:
3,14
